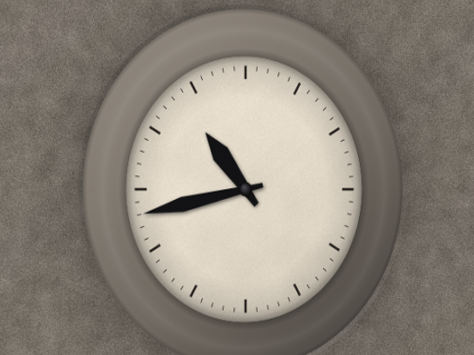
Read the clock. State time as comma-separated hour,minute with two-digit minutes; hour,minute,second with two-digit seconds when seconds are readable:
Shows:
10,43
